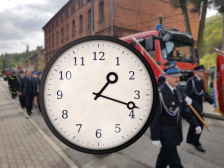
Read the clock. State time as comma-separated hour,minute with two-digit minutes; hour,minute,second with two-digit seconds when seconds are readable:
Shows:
1,18
